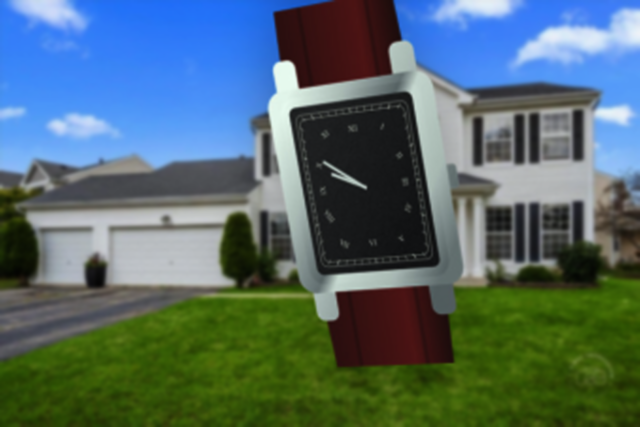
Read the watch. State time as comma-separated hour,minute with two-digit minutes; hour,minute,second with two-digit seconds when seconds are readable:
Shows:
9,51
